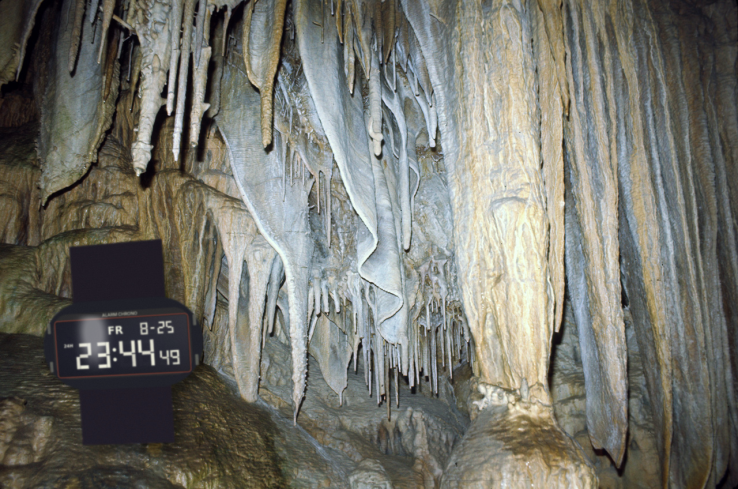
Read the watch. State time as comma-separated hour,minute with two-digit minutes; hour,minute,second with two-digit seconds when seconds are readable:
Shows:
23,44,49
